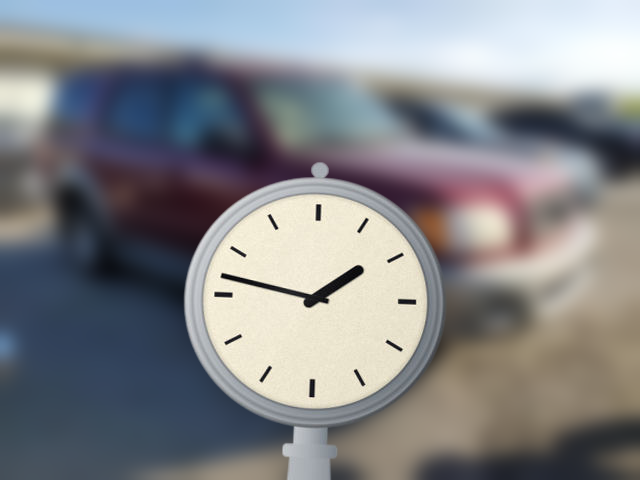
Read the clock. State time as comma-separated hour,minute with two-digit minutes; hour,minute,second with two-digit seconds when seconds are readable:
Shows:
1,47
